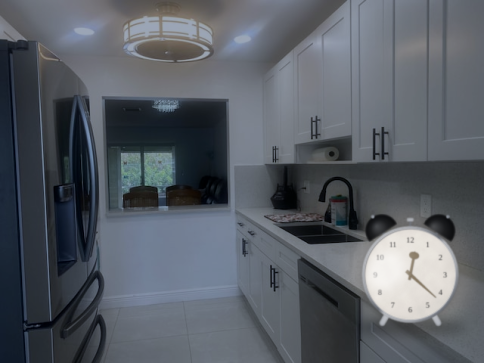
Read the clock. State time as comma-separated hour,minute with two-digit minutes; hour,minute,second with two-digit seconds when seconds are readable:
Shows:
12,22
